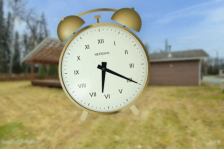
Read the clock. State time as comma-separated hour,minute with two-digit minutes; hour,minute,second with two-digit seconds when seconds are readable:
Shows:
6,20
